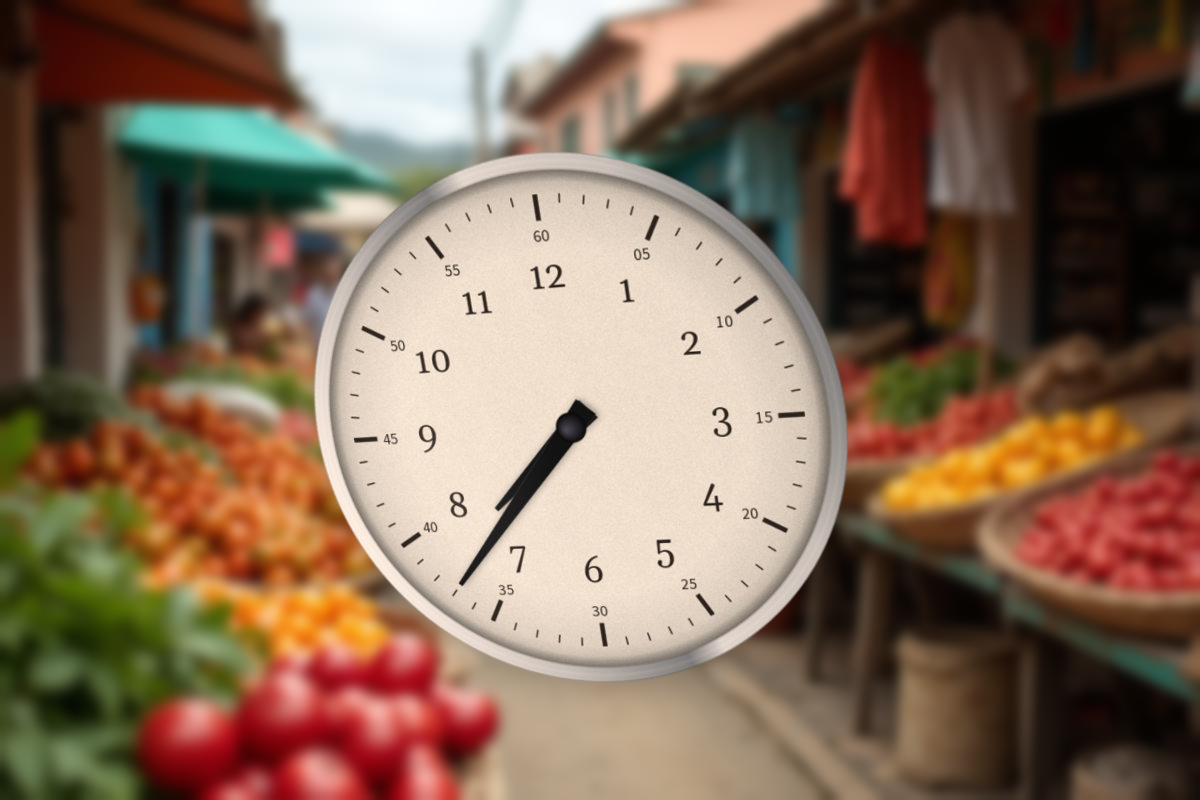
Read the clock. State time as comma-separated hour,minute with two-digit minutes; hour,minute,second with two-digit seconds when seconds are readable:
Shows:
7,37
